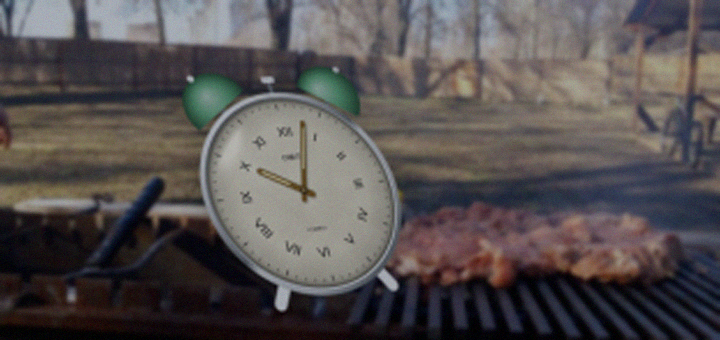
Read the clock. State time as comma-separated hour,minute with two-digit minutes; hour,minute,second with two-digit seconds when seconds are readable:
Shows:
10,03
